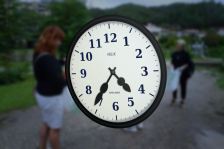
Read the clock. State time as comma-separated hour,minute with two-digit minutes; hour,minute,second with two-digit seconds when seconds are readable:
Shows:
4,36
